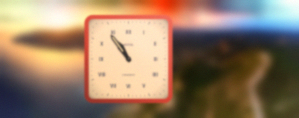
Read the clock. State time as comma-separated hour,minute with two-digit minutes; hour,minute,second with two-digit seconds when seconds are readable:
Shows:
10,54
